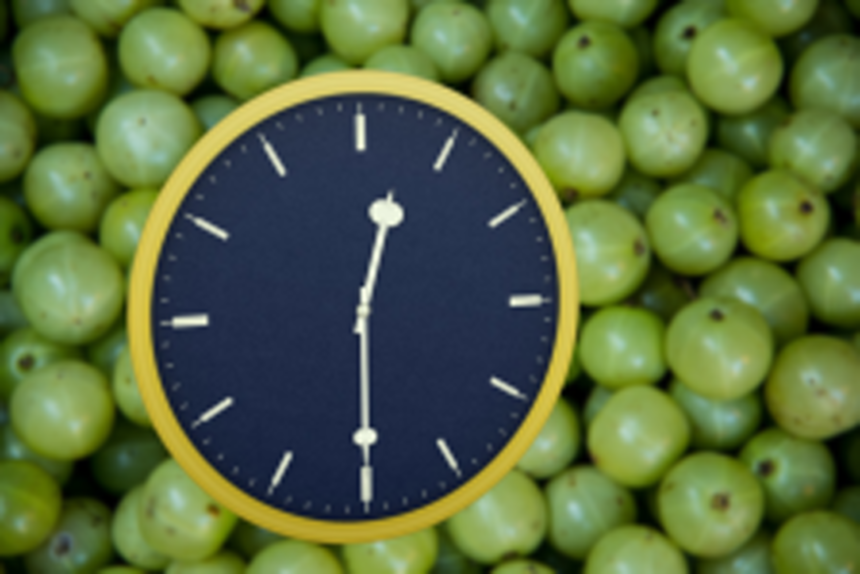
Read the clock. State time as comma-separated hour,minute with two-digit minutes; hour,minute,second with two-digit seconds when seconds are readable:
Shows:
12,30
